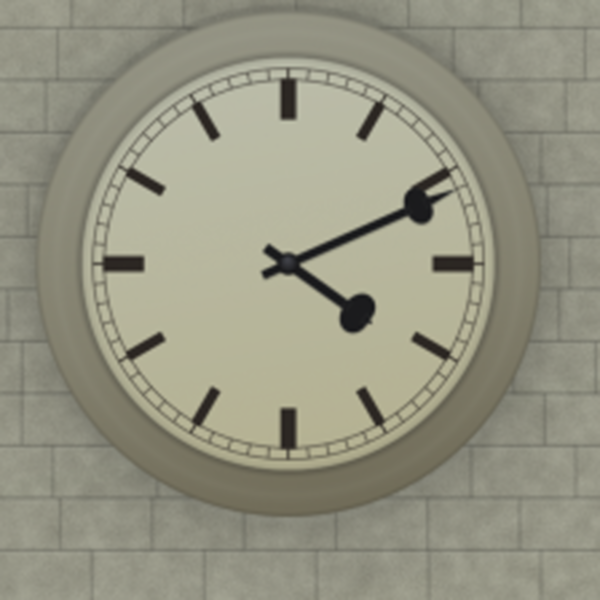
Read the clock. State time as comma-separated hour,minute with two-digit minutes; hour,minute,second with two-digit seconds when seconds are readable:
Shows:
4,11
